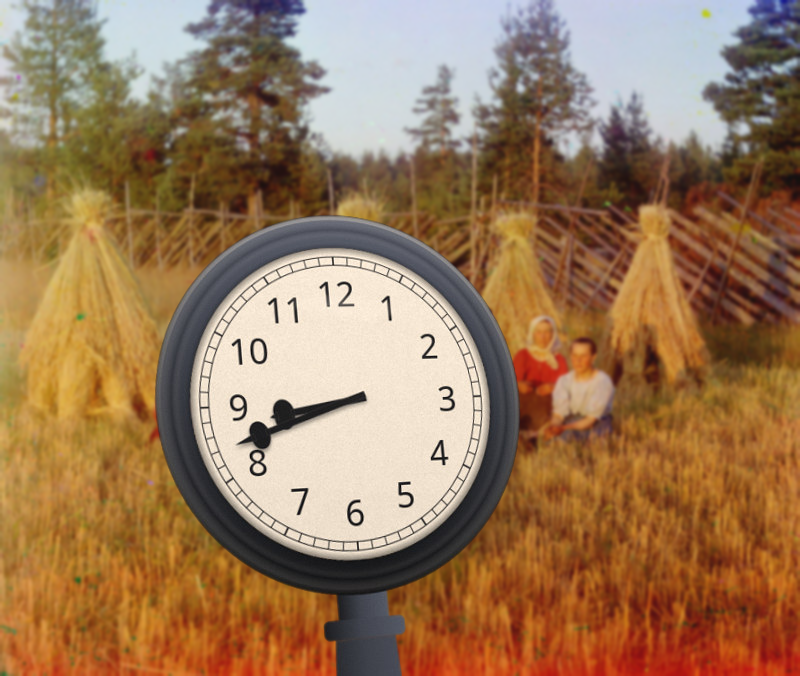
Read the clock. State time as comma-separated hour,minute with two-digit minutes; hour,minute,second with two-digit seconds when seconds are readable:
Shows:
8,42
